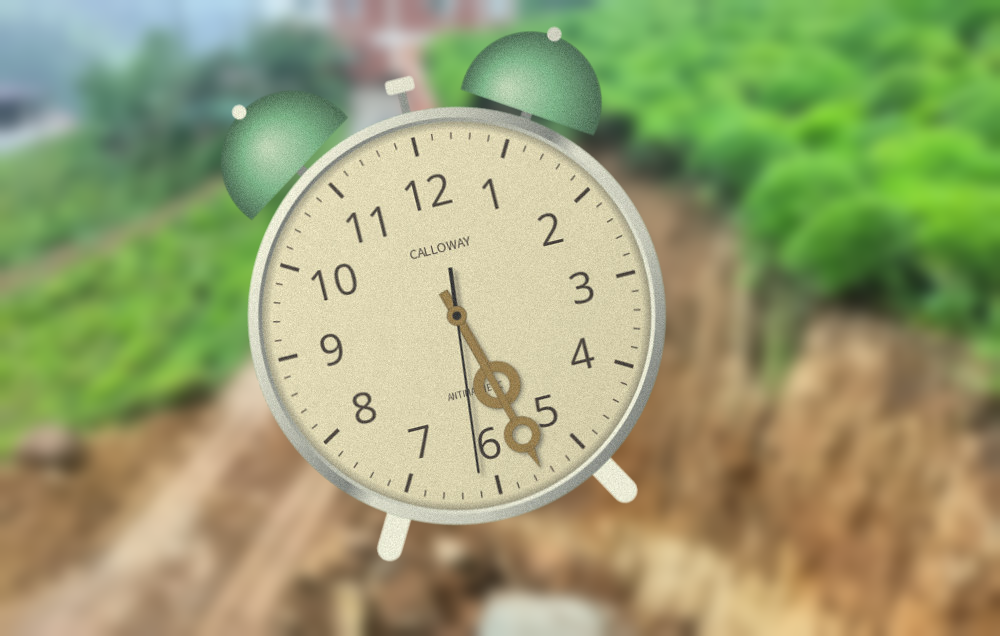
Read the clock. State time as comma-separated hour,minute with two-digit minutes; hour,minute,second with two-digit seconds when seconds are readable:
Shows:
5,27,31
